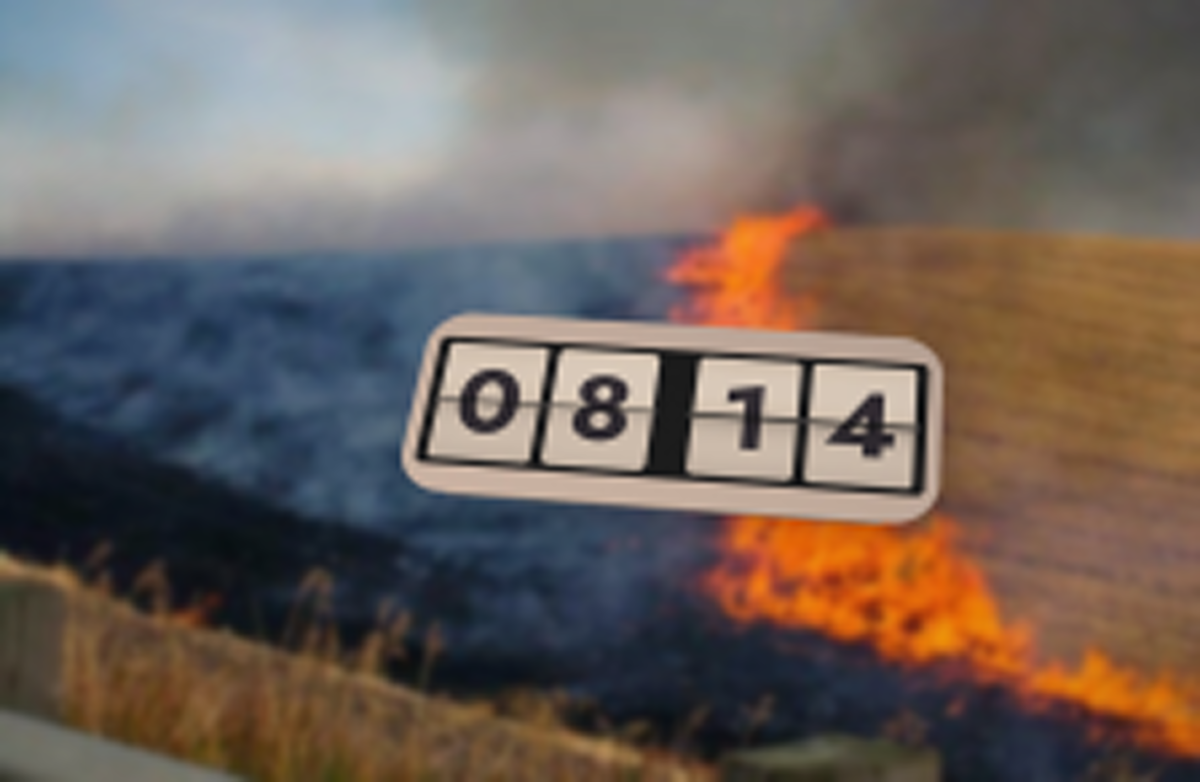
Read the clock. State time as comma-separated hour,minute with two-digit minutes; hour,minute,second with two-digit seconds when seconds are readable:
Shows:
8,14
